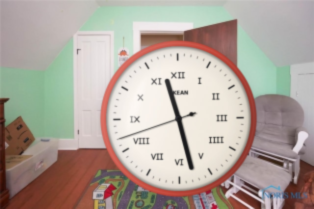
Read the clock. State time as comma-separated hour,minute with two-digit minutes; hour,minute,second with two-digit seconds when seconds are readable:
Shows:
11,27,42
